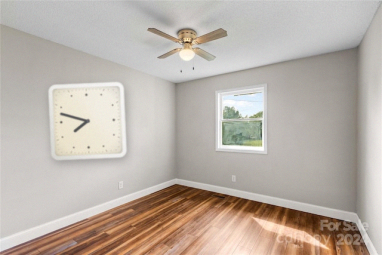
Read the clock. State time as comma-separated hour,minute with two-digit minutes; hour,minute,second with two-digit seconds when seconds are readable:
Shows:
7,48
